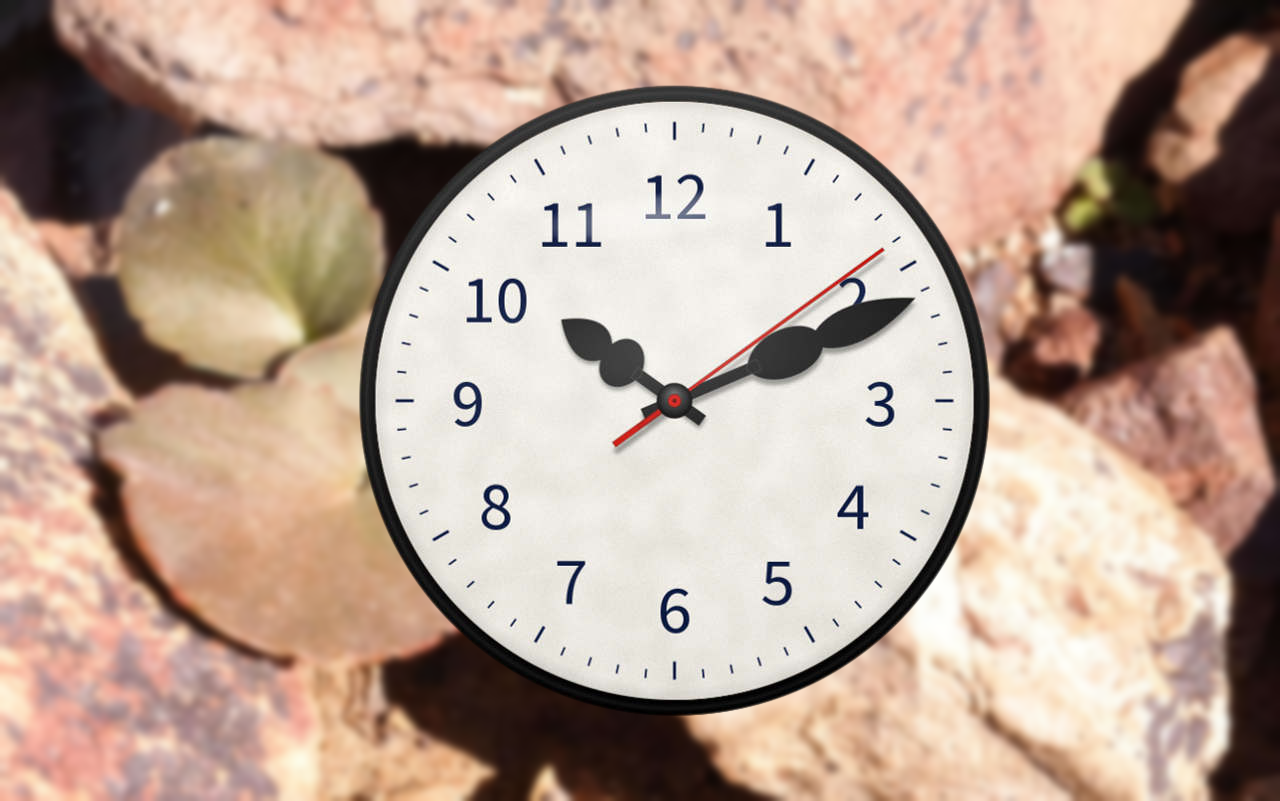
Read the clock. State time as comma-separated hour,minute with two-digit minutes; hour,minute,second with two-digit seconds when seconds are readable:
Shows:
10,11,09
